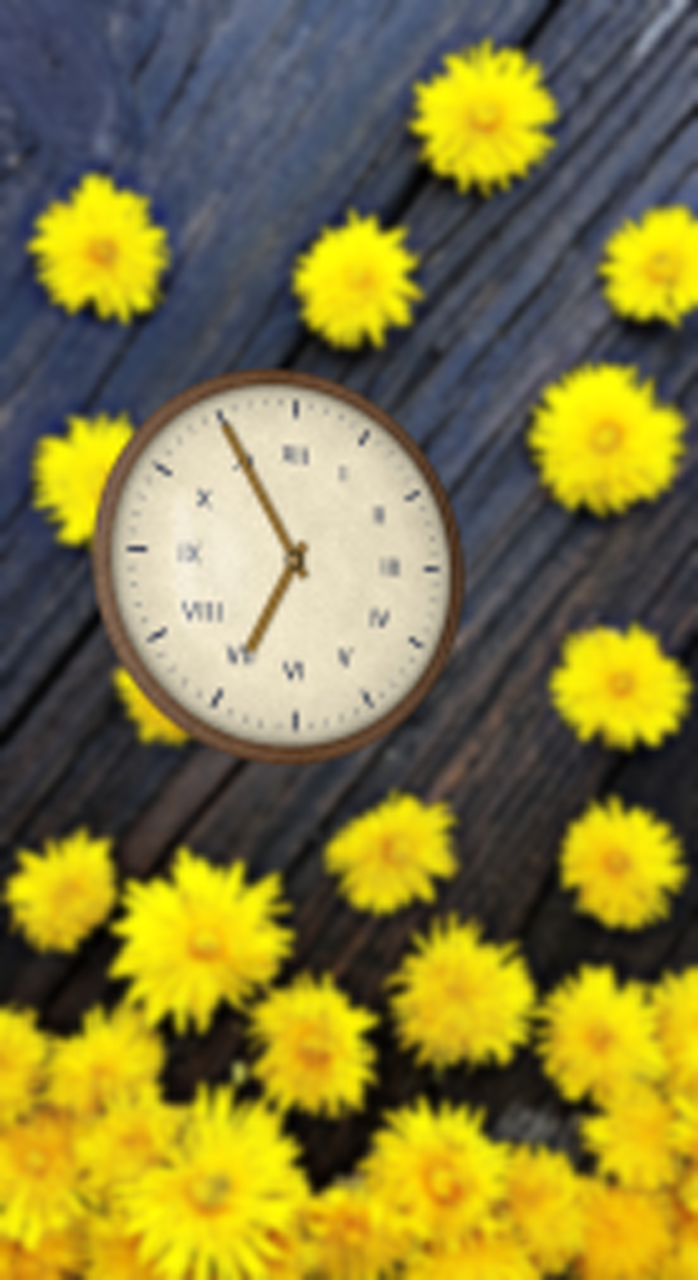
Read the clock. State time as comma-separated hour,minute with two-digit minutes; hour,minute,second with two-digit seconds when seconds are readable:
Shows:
6,55
